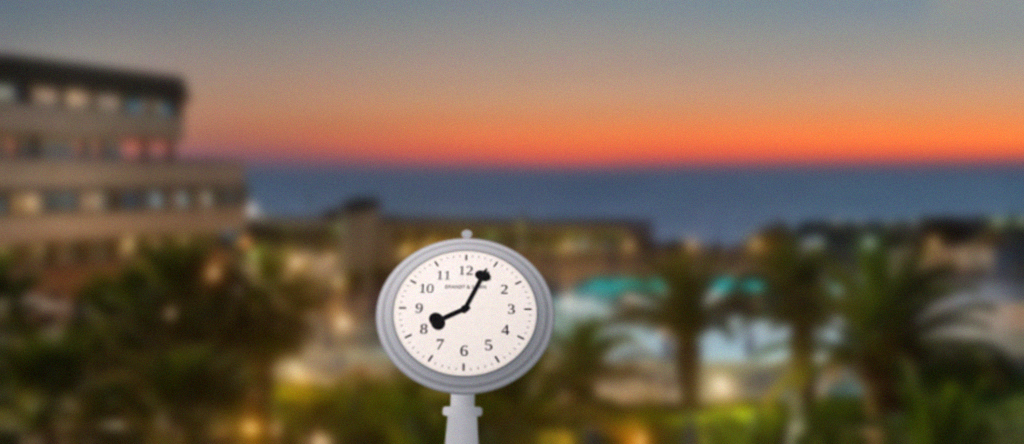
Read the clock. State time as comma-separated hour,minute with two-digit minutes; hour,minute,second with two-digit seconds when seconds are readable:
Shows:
8,04
